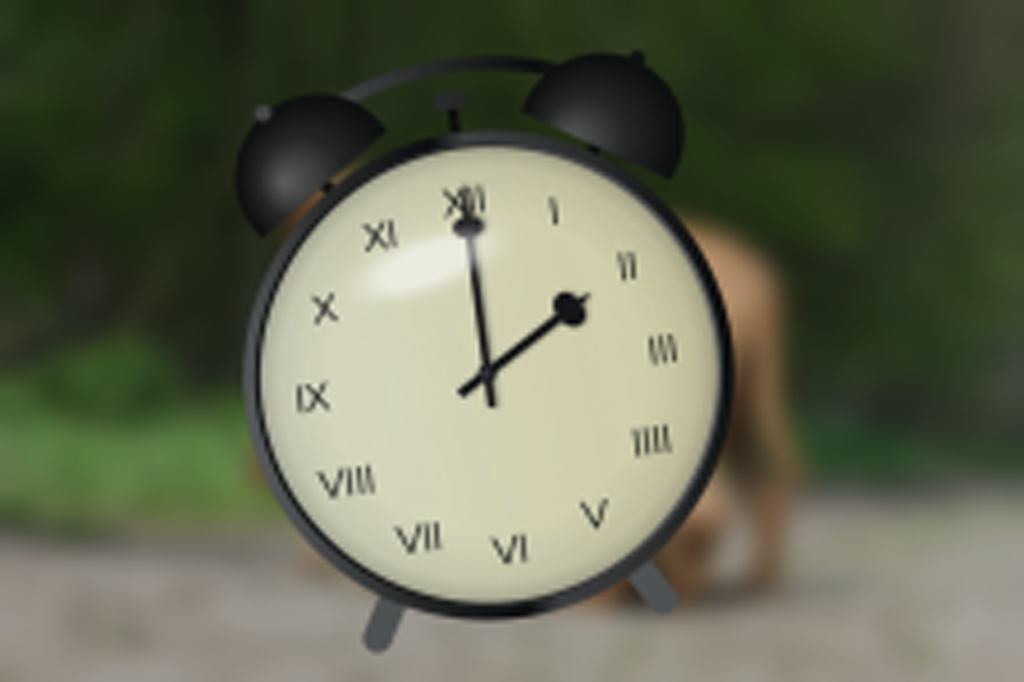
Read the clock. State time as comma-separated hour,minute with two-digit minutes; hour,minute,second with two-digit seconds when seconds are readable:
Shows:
2,00
